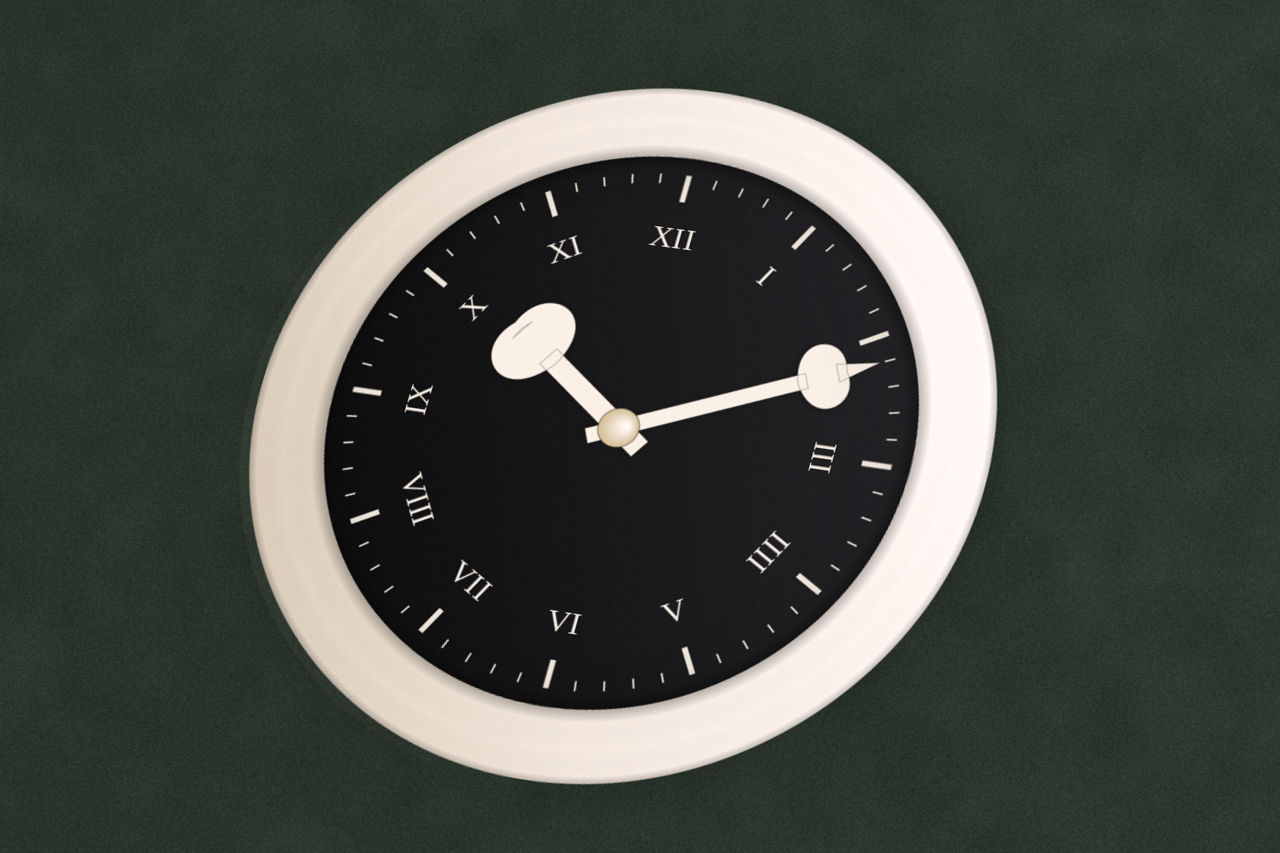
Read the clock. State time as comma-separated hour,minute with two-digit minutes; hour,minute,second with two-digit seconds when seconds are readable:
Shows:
10,11
